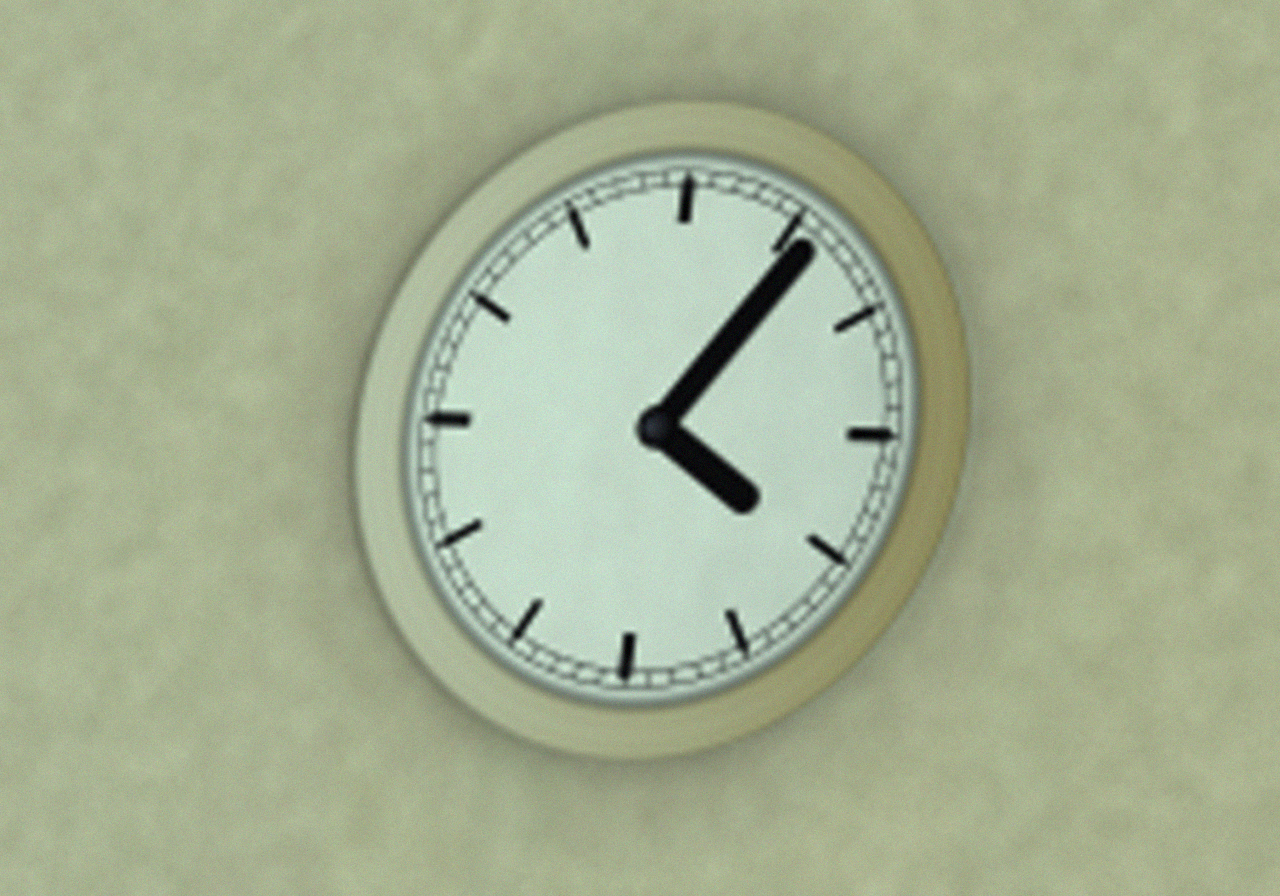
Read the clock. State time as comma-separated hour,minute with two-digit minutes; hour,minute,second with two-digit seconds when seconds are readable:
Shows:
4,06
